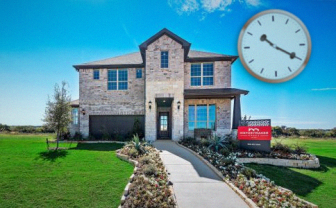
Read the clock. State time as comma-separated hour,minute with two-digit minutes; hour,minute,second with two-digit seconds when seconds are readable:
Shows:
10,20
